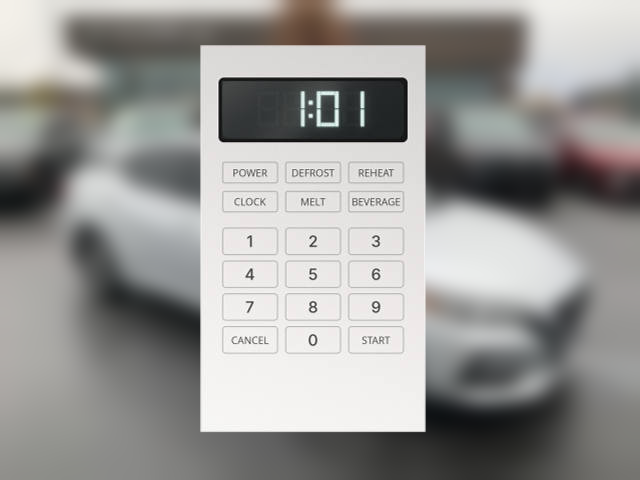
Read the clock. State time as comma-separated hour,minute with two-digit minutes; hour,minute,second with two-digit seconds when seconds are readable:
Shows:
1,01
